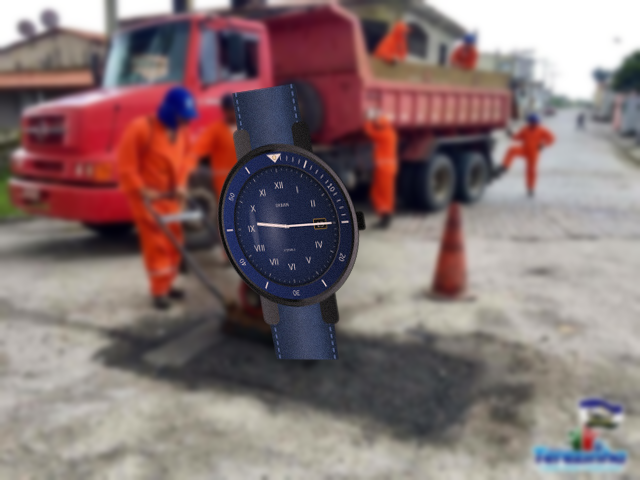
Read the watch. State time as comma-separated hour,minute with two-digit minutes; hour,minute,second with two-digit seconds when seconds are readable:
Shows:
9,15
